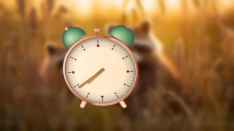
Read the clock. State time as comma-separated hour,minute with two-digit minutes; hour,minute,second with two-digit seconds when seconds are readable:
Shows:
7,39
